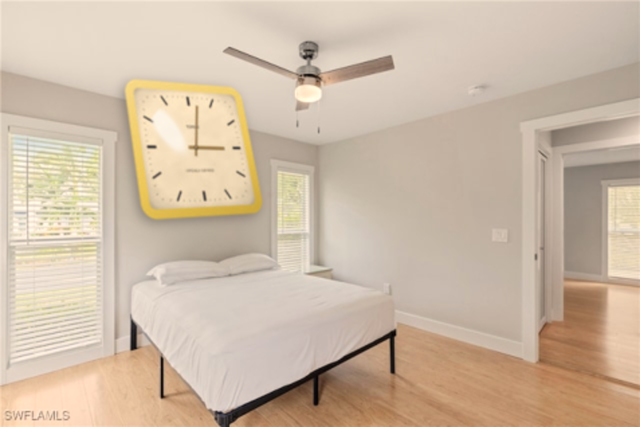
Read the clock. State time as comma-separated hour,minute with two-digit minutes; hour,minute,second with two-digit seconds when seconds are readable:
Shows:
3,02
